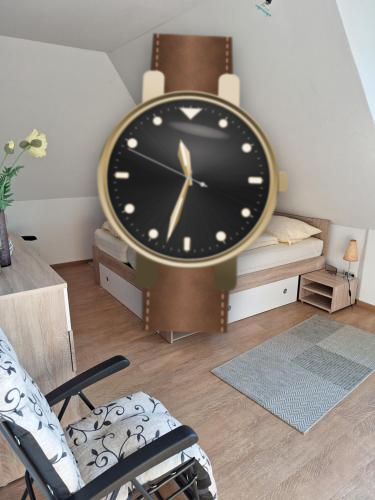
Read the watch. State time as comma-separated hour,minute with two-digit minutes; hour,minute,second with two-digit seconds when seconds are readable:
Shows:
11,32,49
